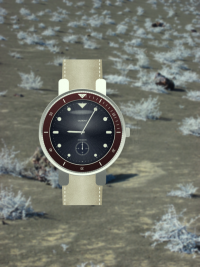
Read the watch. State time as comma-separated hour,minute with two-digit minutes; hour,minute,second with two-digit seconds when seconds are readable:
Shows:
9,05
